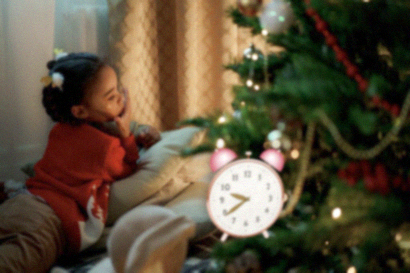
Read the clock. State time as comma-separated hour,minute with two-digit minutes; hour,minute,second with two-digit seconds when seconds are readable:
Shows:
9,39
